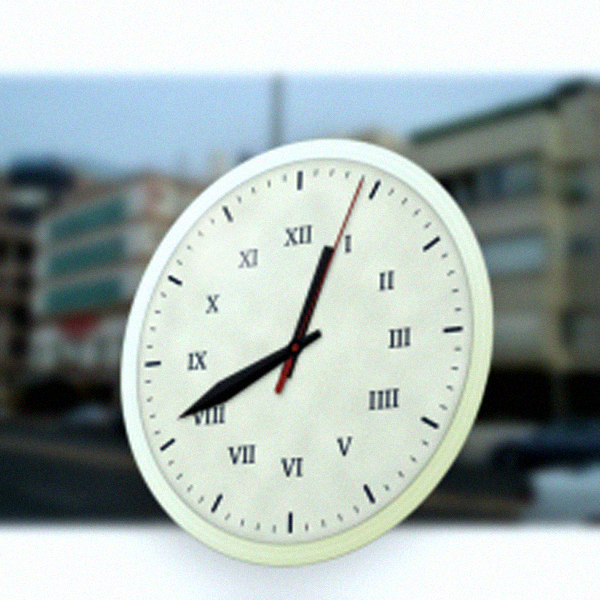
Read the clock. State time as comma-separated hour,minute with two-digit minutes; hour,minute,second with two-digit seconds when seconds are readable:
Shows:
12,41,04
